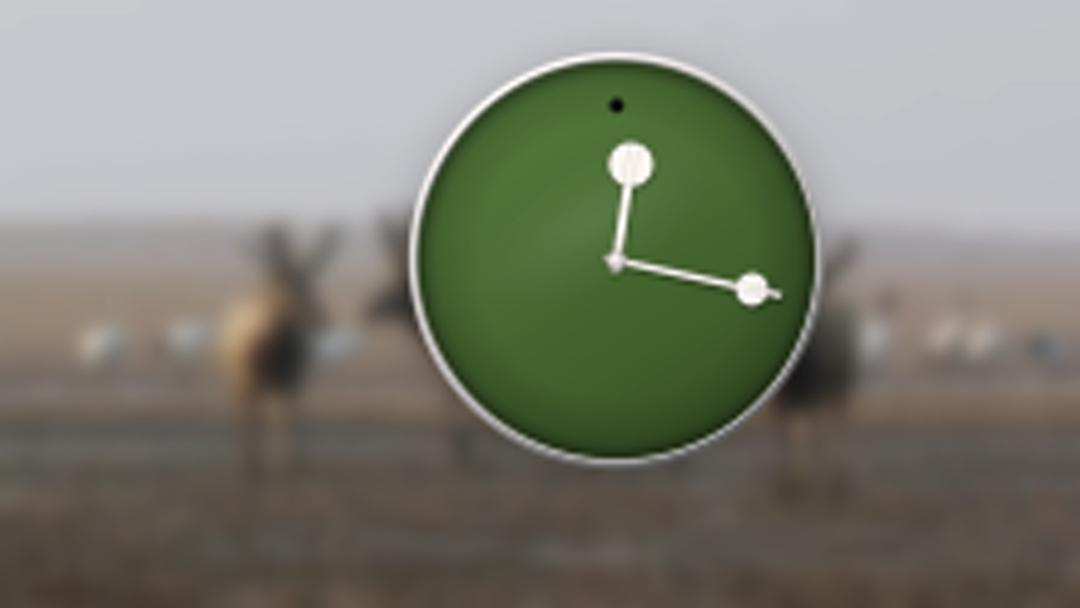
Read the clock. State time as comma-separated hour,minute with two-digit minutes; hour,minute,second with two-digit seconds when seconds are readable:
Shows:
12,17
